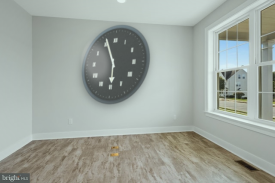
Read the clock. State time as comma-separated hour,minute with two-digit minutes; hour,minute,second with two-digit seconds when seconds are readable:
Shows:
5,56
